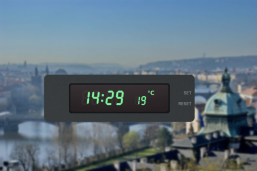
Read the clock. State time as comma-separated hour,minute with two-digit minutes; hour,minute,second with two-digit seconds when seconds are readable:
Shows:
14,29
